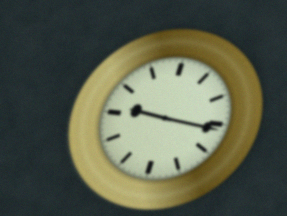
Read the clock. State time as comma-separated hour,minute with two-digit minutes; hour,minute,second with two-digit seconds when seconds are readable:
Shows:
9,16
